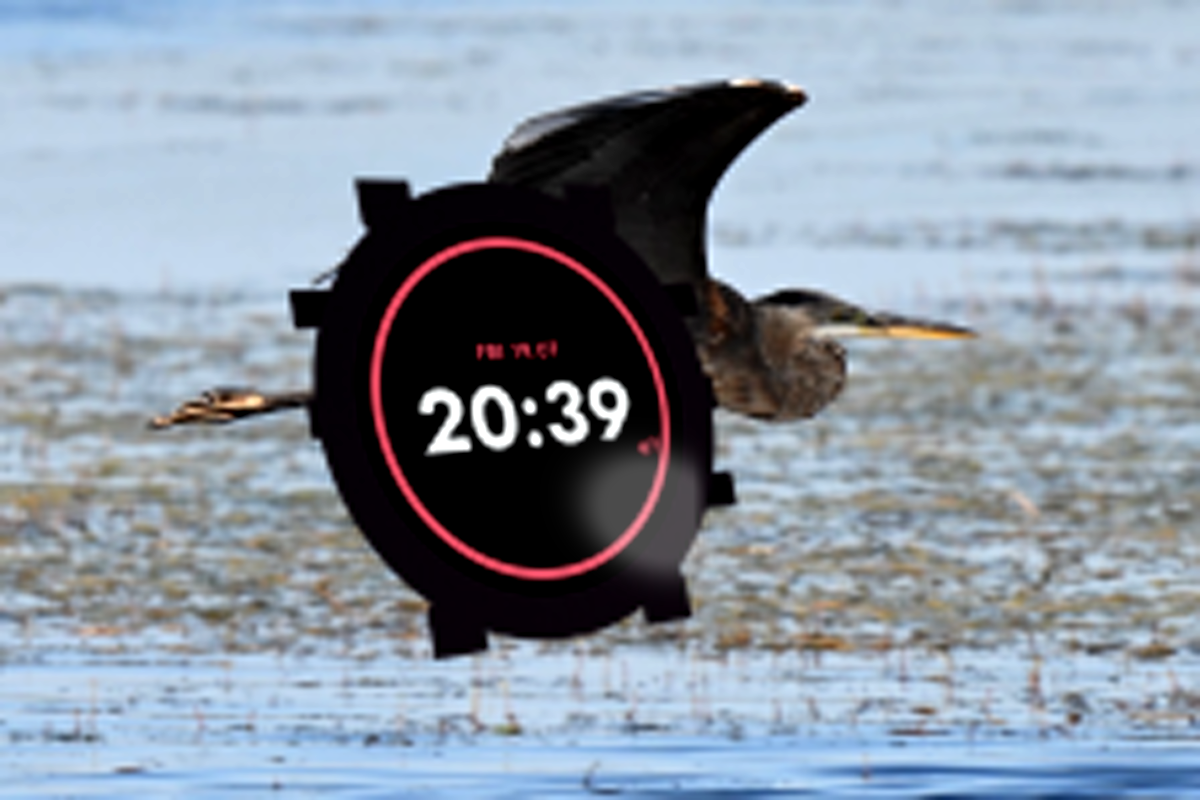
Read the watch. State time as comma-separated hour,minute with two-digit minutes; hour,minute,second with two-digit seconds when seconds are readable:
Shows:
20,39
